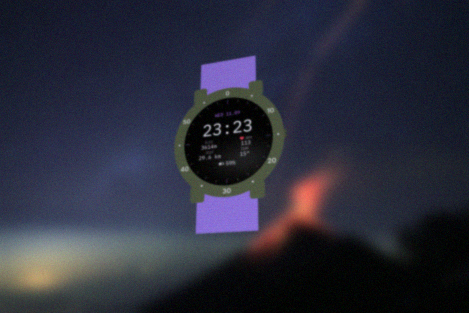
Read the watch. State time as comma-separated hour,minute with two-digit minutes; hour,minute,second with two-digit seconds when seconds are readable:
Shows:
23,23
